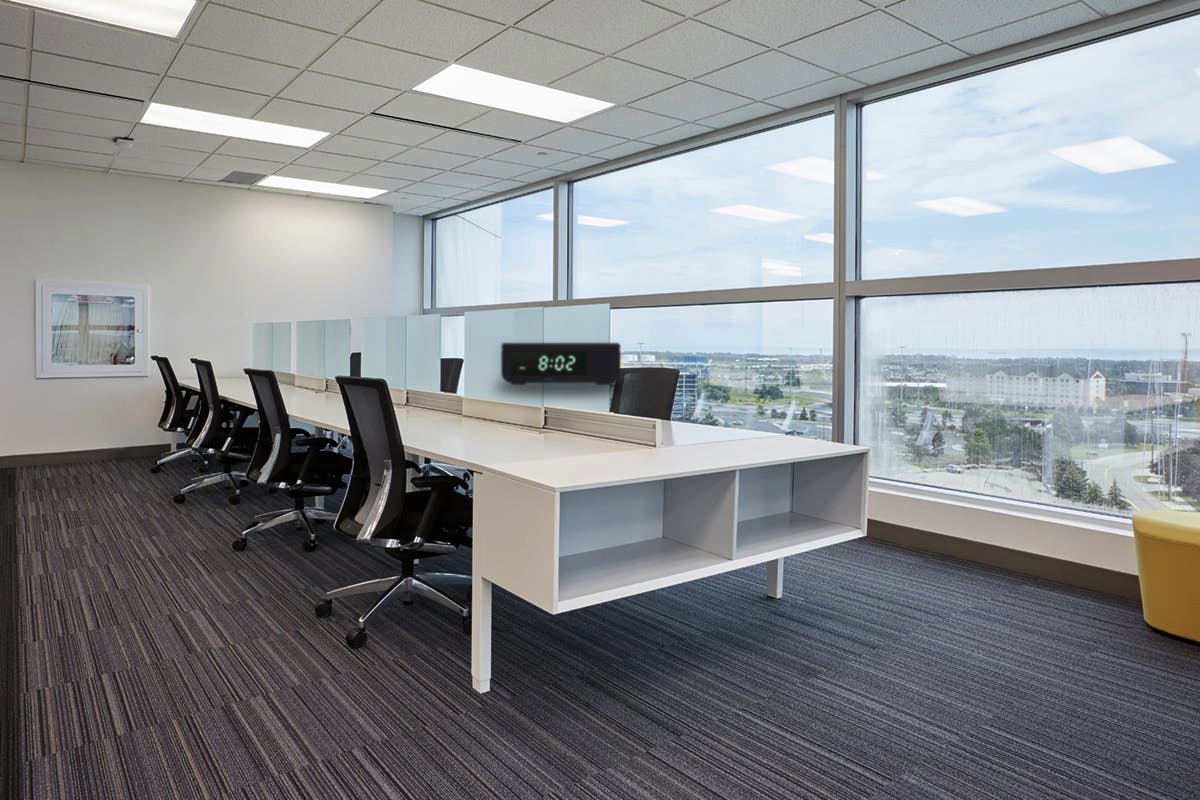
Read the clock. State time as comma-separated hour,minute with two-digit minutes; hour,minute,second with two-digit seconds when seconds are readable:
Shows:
8,02
